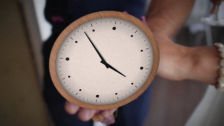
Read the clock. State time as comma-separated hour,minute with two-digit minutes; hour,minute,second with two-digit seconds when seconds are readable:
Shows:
3,53
